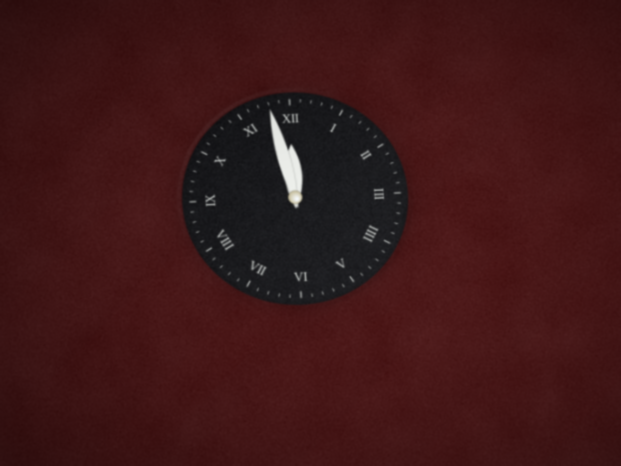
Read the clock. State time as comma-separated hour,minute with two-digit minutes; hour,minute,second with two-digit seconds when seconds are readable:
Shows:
11,58
